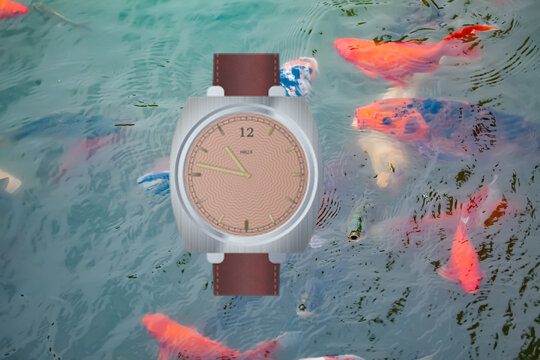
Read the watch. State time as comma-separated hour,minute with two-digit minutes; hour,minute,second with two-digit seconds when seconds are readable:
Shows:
10,47
